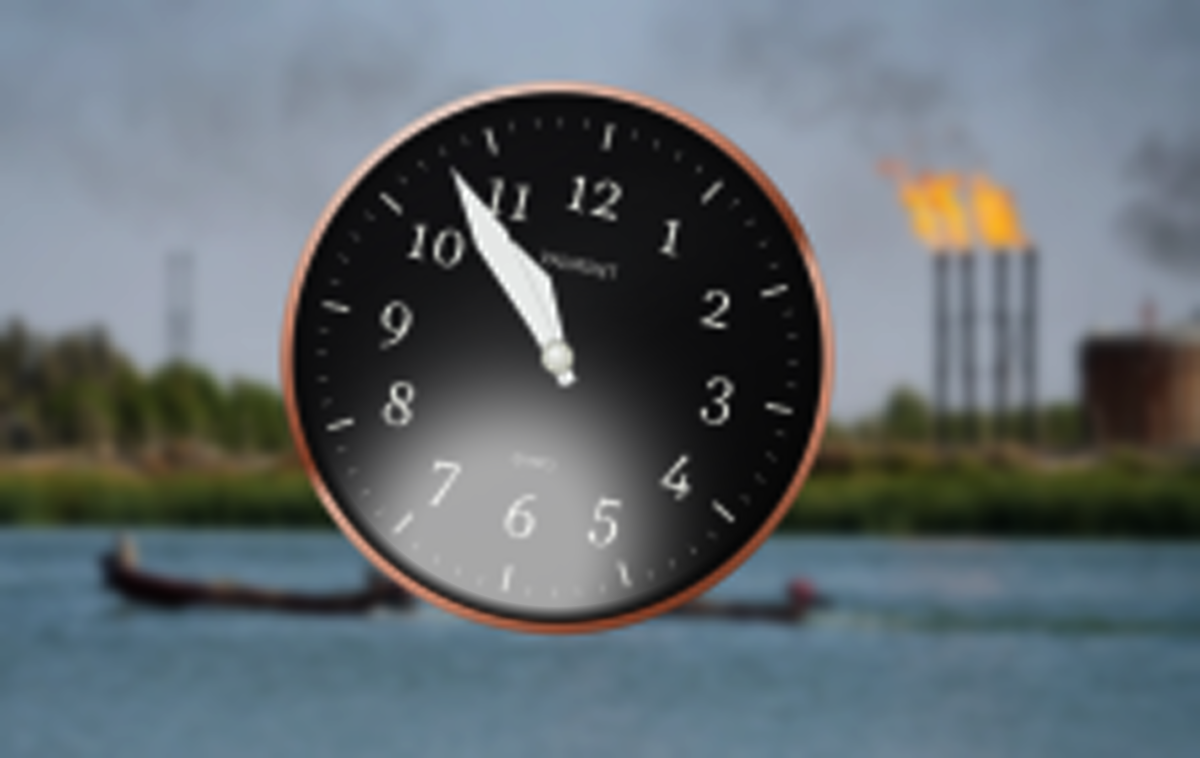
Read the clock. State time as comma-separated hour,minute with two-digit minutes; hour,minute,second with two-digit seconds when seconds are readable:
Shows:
10,53
